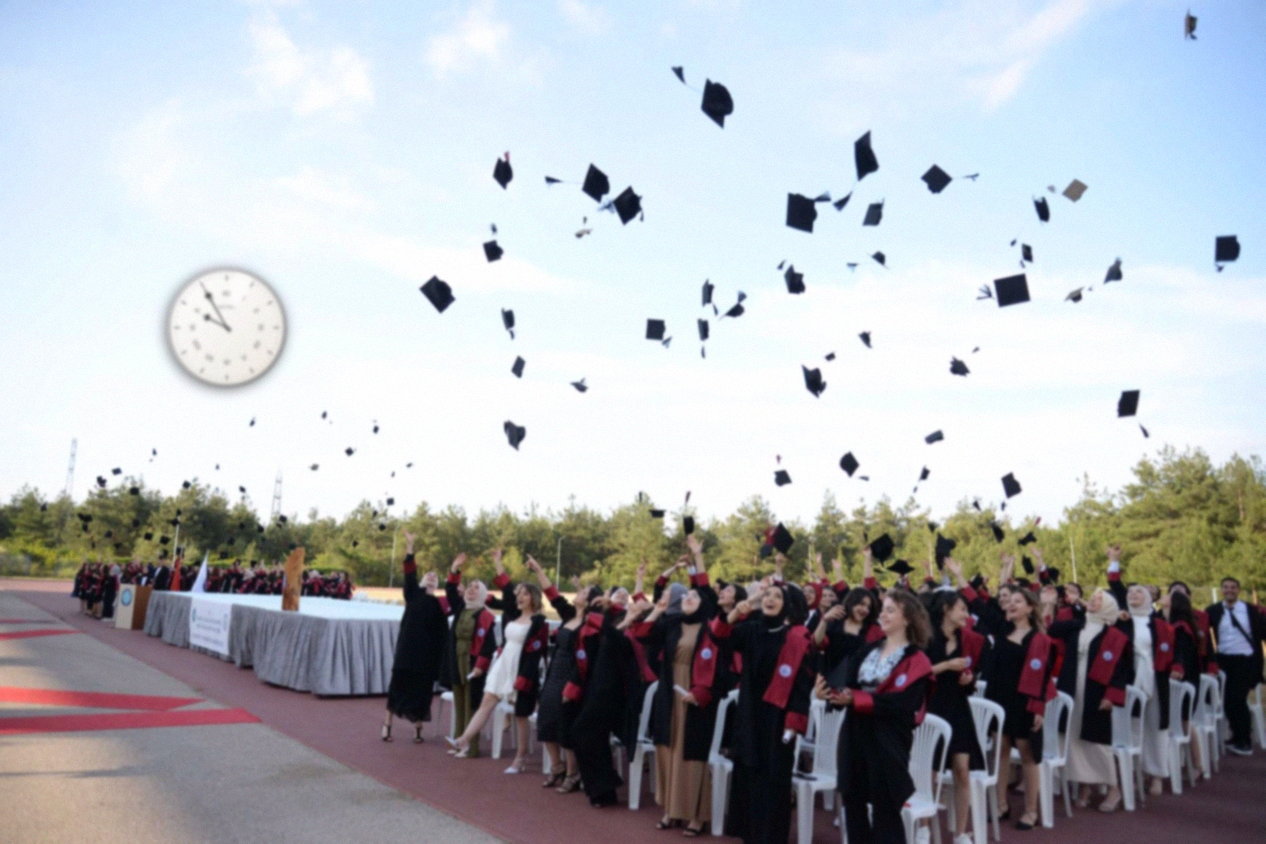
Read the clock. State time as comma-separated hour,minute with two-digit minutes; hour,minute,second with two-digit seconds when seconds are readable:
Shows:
9,55
